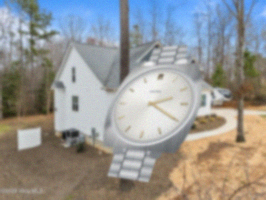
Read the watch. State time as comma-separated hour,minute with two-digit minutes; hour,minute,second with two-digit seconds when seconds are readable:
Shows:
2,20
